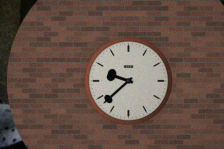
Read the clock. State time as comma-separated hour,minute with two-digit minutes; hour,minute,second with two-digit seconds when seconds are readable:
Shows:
9,38
